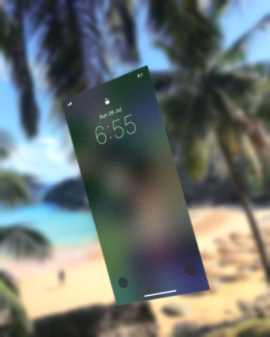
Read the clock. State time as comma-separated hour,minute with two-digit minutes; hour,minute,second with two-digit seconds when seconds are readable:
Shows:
6,55
